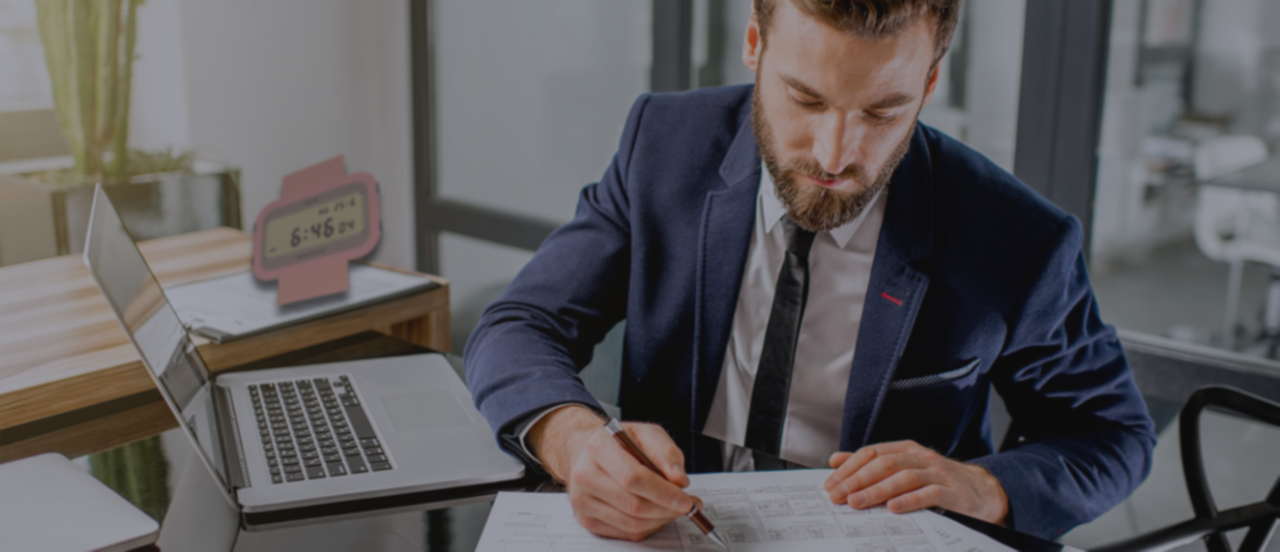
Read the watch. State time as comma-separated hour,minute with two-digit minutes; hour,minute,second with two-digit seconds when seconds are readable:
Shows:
6,46
